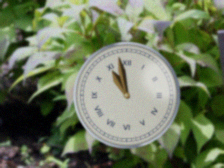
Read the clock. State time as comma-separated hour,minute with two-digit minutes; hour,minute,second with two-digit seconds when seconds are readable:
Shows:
10,58
